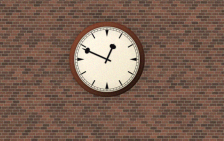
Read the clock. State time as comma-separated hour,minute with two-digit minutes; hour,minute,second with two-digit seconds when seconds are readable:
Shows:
12,49
